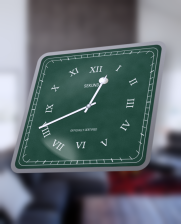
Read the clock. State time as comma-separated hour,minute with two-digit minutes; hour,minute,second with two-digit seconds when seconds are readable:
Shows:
12,41
